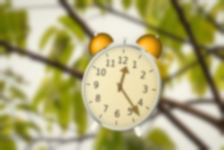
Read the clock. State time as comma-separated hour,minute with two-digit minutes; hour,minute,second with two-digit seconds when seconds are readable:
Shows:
12,23
